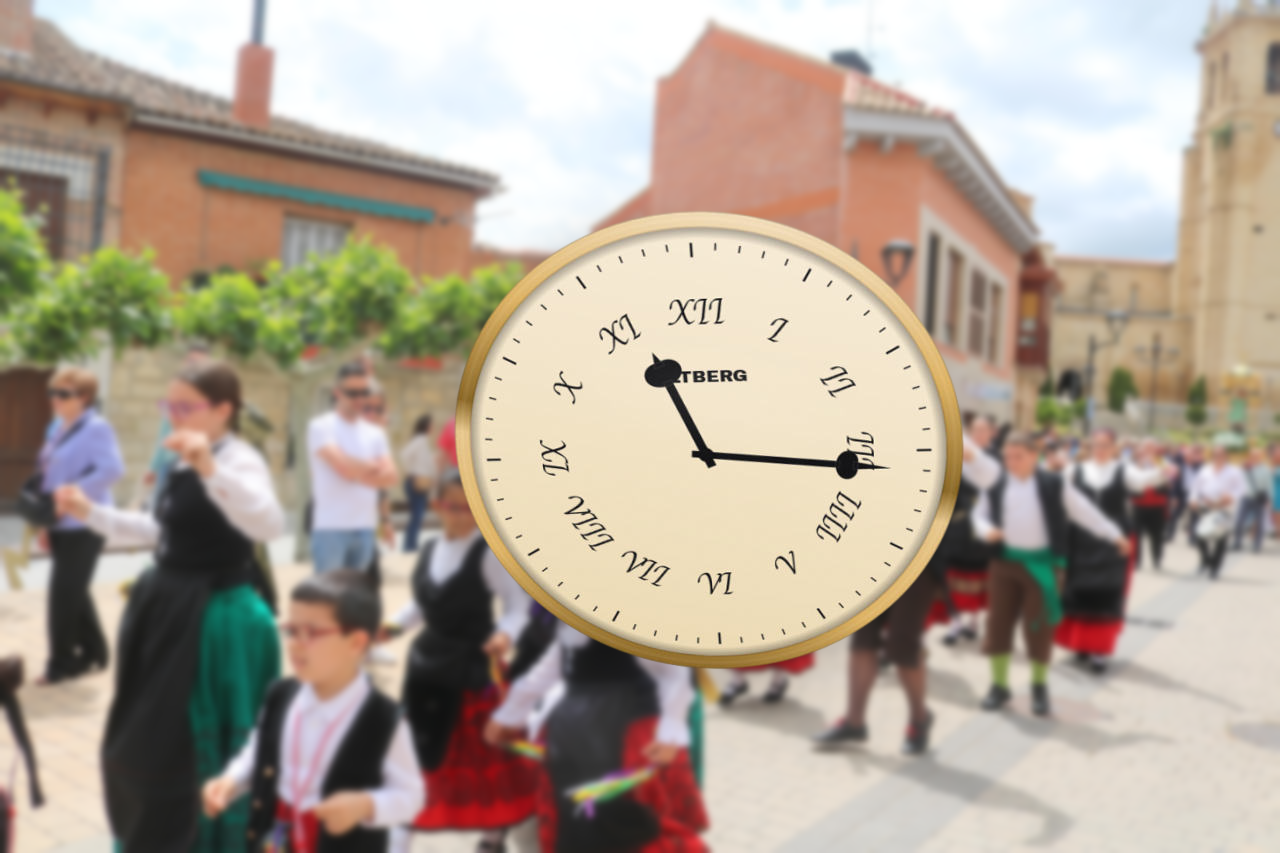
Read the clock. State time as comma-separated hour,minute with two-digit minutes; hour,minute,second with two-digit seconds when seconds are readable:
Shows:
11,16
